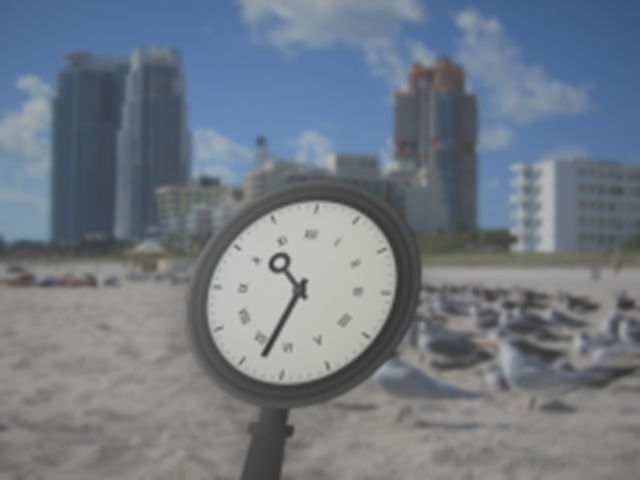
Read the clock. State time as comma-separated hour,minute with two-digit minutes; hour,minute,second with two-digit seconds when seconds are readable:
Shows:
10,33
